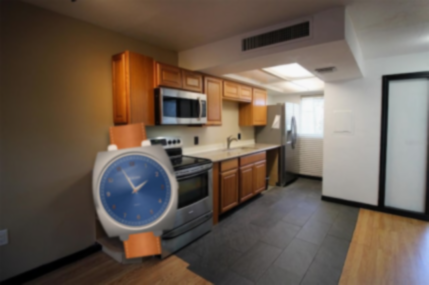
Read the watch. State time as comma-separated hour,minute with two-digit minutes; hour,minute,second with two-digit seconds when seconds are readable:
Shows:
1,56
